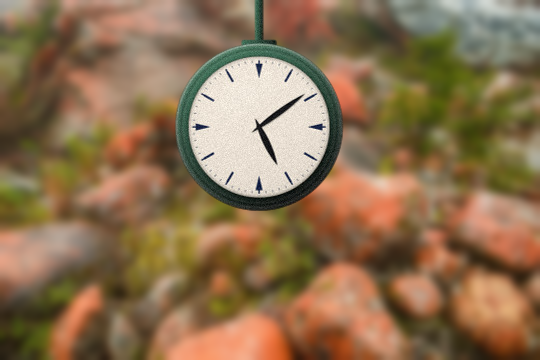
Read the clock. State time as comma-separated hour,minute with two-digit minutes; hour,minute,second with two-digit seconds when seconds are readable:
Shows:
5,09
